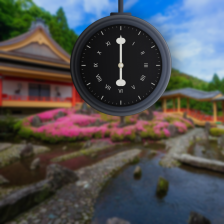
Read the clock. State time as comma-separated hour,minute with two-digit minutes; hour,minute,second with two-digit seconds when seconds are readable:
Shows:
6,00
